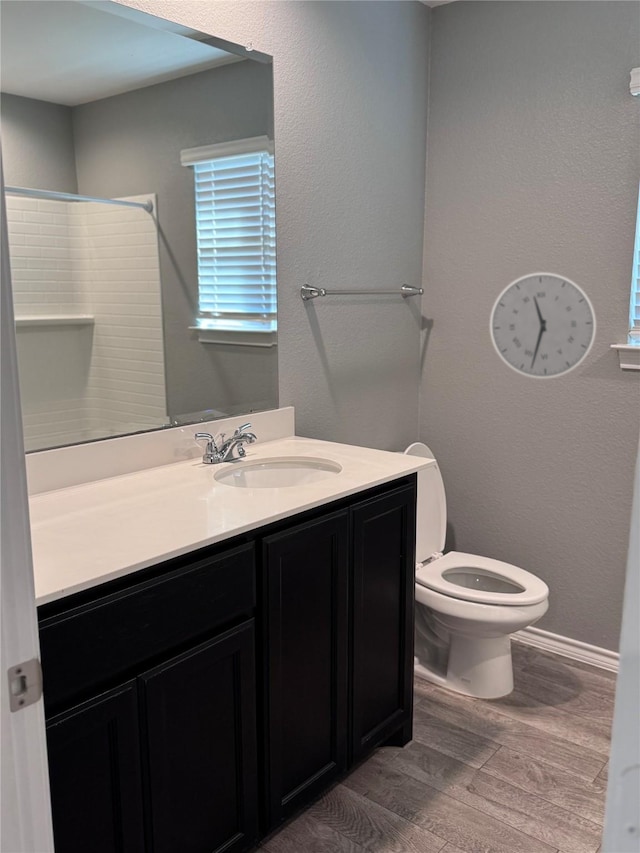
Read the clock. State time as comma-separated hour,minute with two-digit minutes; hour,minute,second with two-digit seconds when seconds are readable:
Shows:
11,33
